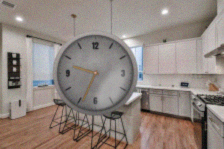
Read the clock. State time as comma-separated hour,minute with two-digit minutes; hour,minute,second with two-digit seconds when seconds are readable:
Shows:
9,34
